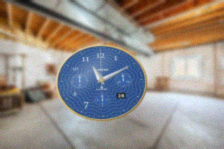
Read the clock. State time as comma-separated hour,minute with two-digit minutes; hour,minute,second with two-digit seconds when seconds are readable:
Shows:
11,10
